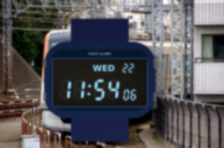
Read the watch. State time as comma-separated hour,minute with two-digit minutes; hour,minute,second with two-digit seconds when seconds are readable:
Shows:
11,54,06
